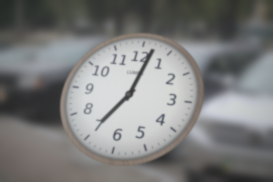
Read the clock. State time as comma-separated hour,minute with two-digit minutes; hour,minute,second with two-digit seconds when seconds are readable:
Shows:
7,02
